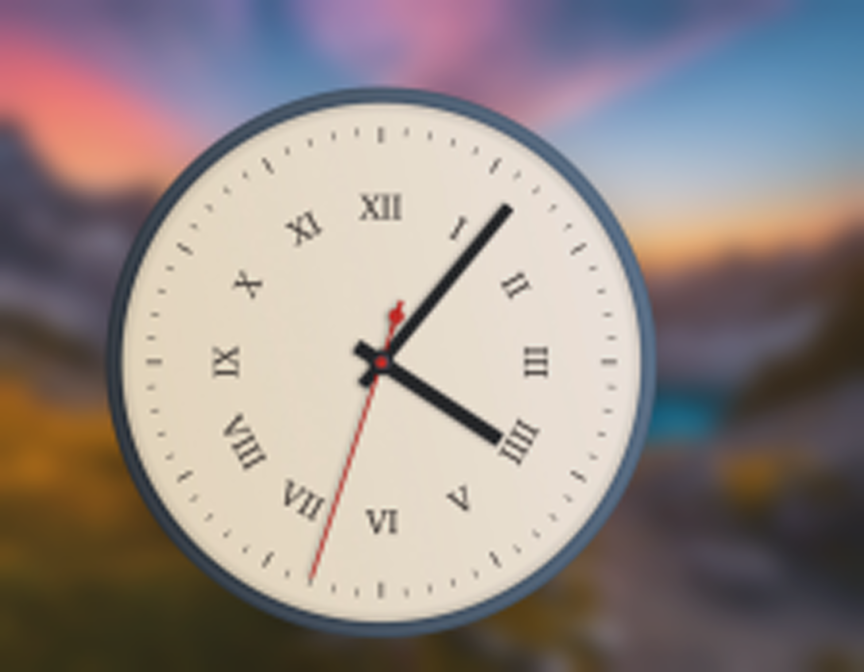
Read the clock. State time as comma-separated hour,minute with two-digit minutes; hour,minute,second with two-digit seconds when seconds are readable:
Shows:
4,06,33
